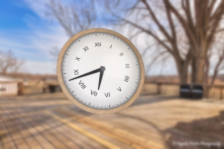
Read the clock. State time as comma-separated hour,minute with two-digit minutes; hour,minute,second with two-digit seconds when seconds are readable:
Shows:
6,43
